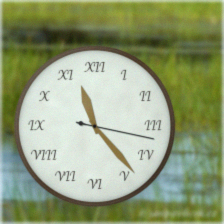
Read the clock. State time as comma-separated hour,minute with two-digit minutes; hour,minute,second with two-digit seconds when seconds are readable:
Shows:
11,23,17
